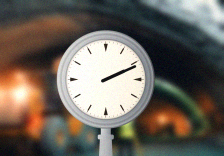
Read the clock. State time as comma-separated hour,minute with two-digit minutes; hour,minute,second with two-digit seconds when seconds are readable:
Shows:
2,11
